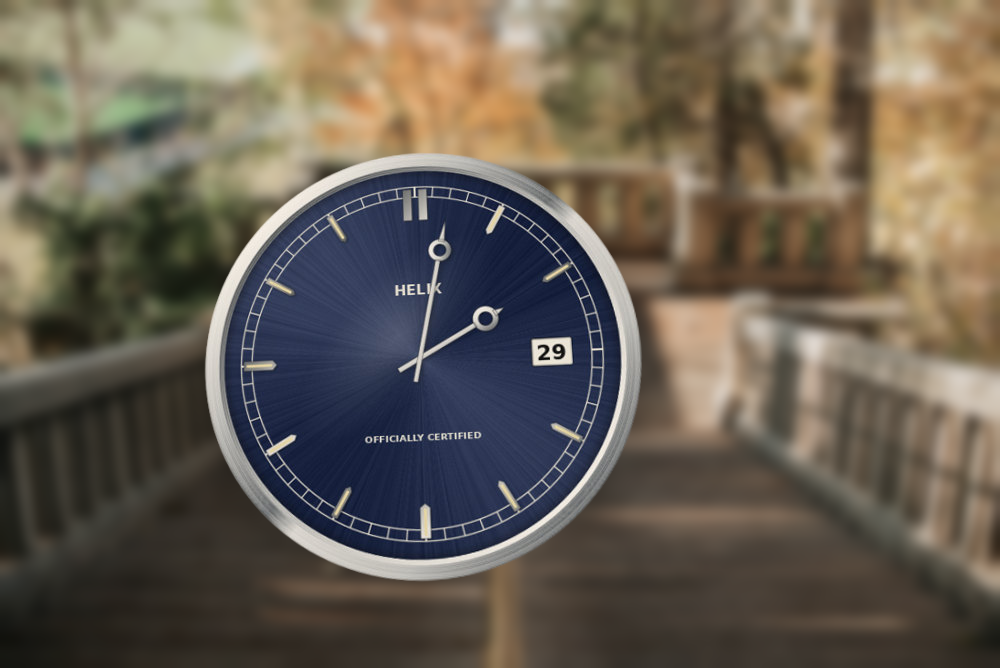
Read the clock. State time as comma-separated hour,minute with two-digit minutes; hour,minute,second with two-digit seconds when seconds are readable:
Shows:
2,02
